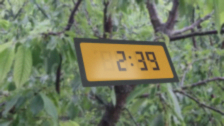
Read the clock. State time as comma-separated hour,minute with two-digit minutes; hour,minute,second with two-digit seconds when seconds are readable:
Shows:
2,39
